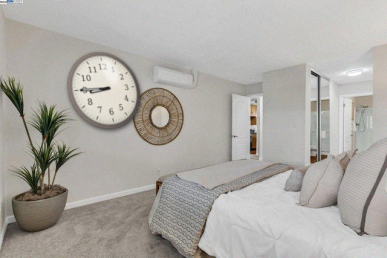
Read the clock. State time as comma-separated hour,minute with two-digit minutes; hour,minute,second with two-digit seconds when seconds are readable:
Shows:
8,45
